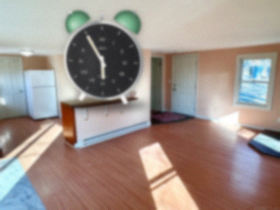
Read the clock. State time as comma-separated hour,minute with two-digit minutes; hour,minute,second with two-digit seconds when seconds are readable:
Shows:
5,55
